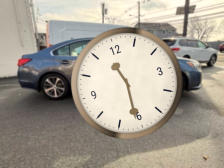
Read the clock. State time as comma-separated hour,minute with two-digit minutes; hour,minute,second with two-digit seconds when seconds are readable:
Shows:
11,31
